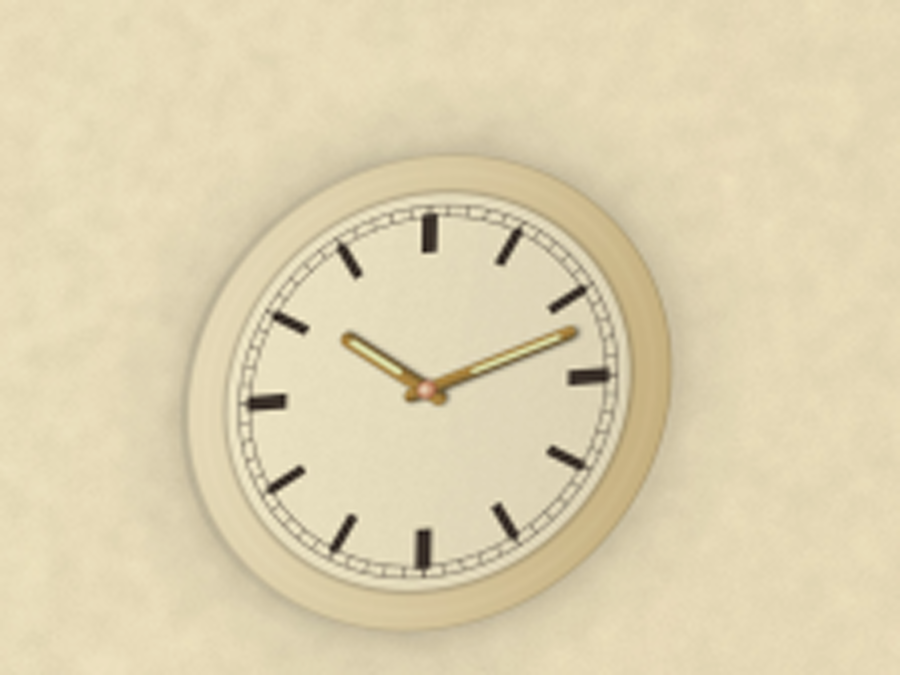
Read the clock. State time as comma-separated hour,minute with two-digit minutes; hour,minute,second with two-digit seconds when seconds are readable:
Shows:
10,12
